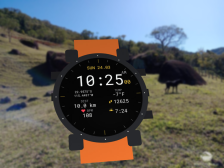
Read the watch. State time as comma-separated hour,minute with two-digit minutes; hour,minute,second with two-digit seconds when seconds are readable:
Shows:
10,25
